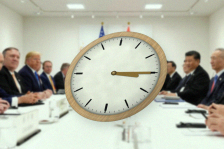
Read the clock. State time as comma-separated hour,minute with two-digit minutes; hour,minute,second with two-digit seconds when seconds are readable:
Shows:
3,15
